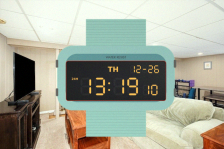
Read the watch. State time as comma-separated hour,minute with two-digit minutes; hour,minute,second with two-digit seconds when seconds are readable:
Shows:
13,19,10
